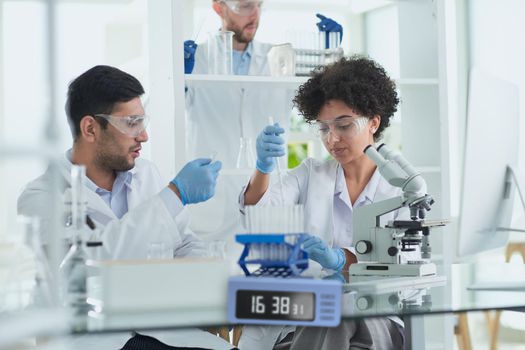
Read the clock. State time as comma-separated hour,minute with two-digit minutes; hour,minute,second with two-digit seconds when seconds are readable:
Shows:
16,38
